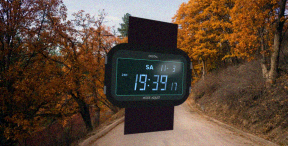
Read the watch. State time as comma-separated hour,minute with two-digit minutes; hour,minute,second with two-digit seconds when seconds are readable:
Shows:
19,39,17
